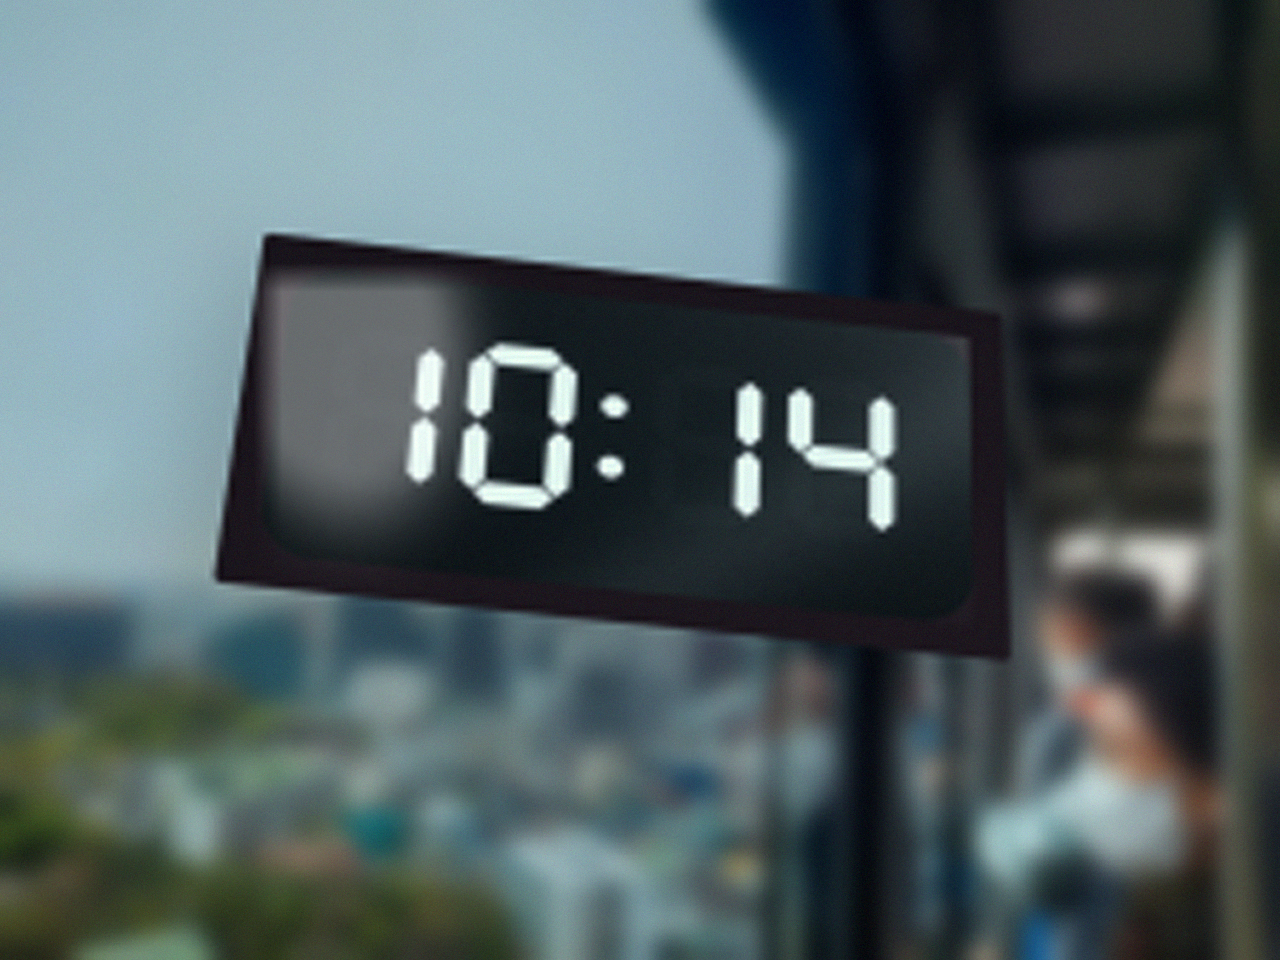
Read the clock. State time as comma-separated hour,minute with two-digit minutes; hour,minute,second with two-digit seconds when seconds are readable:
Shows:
10,14
